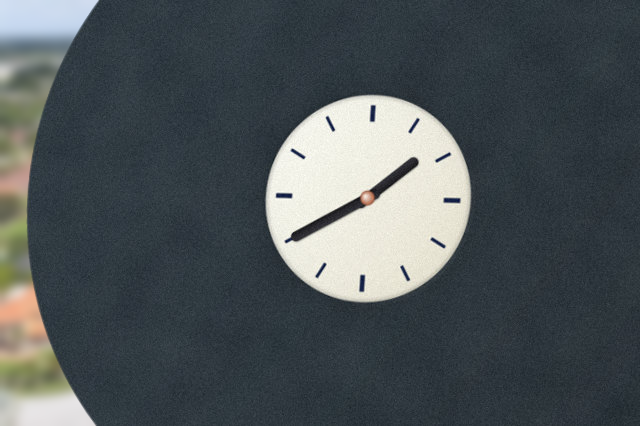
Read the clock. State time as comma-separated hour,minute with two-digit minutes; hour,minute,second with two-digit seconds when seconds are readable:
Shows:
1,40
